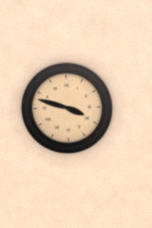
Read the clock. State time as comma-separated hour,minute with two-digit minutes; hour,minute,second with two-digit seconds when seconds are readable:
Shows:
3,48
